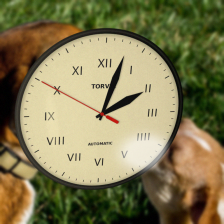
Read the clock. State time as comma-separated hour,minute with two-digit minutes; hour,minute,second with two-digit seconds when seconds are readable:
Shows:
2,02,50
